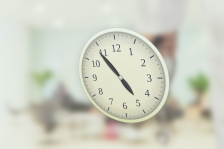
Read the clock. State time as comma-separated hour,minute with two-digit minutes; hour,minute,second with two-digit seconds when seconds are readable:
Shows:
4,54
